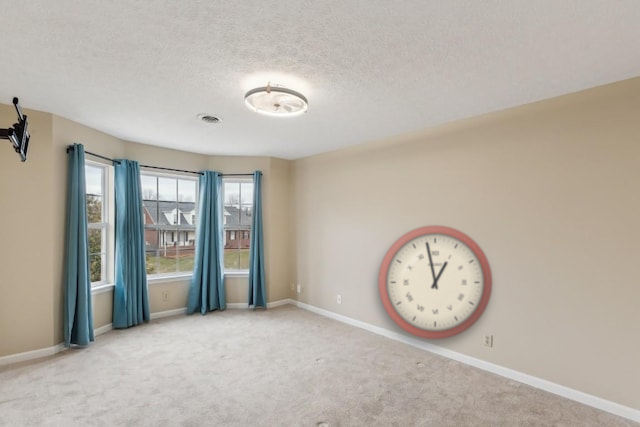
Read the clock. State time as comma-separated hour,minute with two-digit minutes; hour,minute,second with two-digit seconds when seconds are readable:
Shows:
12,58
